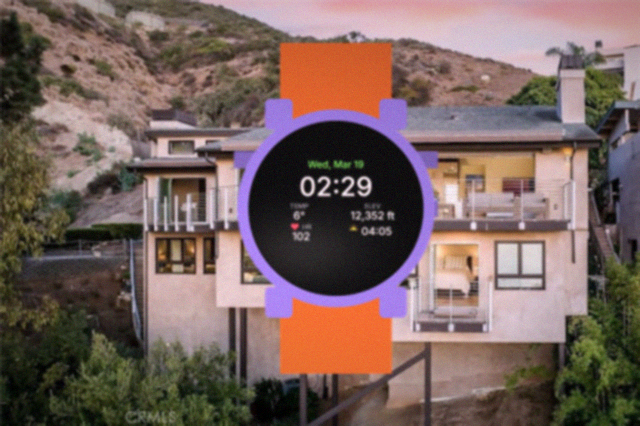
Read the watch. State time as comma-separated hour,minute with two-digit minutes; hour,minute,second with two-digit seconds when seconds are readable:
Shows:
2,29
